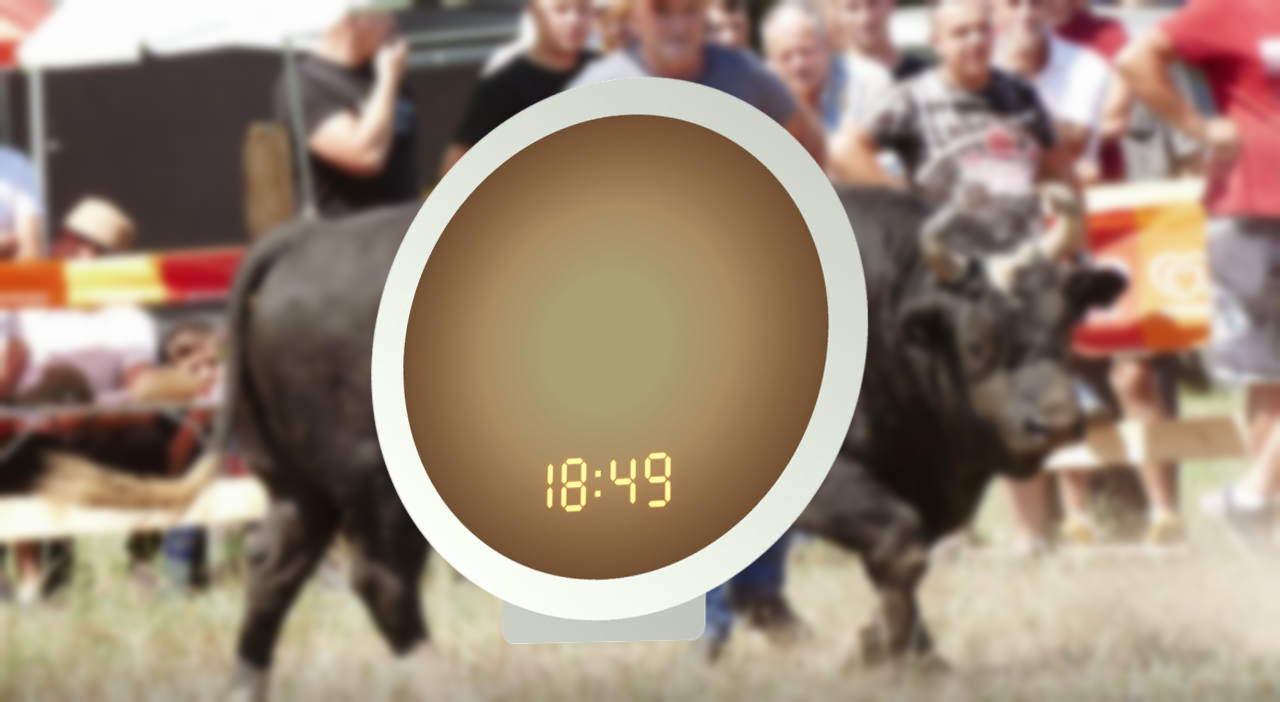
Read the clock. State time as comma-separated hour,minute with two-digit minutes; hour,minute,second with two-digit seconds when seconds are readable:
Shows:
18,49
